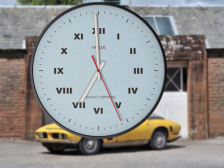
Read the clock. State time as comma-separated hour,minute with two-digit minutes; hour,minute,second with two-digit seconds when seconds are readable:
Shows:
6,59,26
